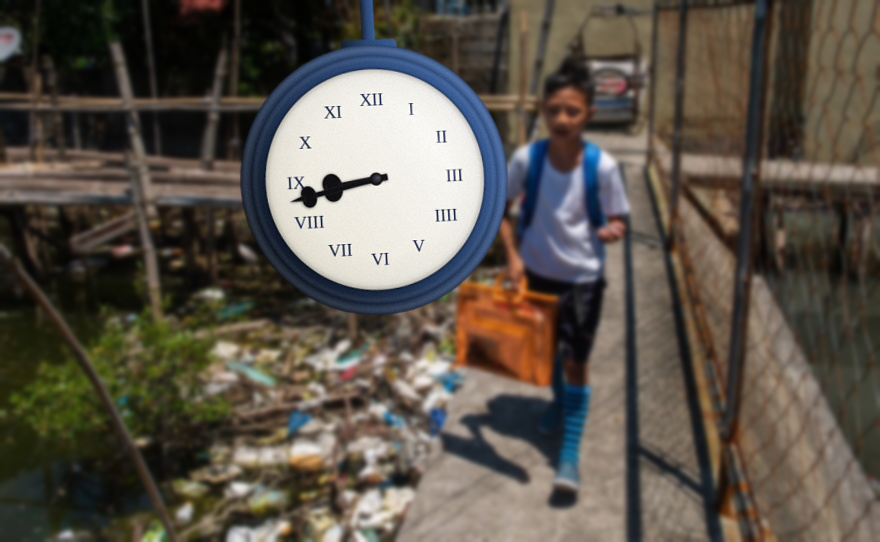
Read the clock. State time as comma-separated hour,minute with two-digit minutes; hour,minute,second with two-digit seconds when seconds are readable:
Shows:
8,43
